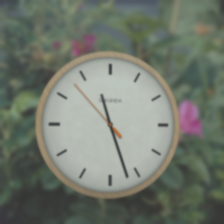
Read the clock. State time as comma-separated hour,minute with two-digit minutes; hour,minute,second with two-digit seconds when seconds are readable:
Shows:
11,26,53
